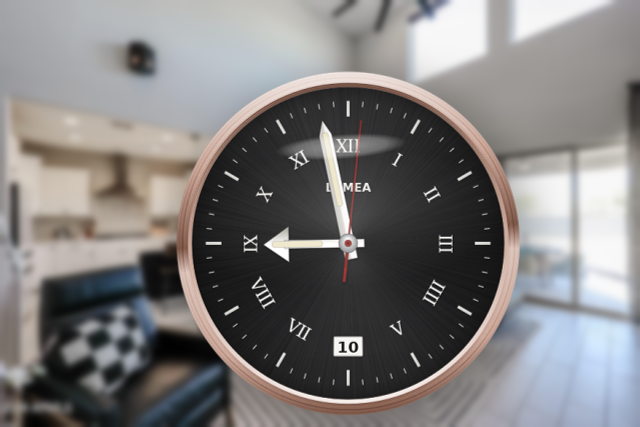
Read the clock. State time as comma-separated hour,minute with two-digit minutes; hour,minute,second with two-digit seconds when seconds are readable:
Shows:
8,58,01
